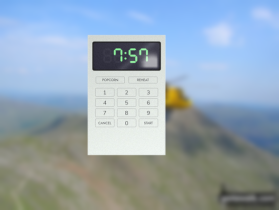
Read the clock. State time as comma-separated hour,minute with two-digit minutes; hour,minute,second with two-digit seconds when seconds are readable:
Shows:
7,57
